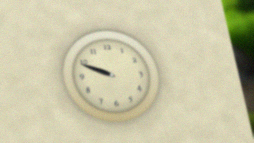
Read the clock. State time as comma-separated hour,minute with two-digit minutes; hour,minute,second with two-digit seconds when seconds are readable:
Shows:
9,49
